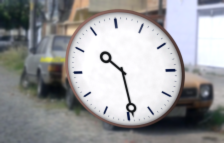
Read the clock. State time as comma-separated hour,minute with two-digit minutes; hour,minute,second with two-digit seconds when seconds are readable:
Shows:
10,29
